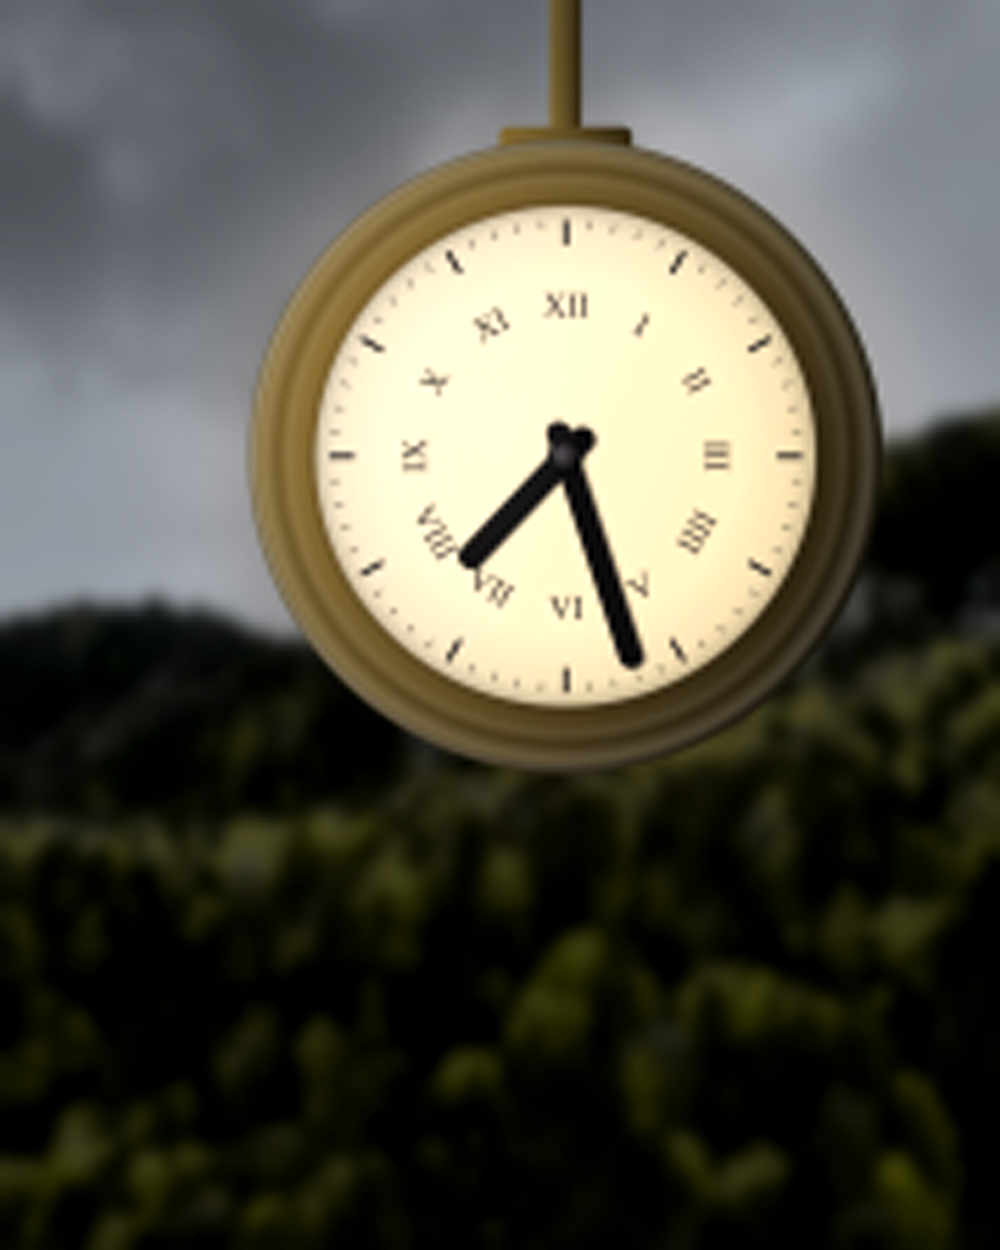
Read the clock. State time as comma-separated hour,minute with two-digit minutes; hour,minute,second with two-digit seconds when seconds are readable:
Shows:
7,27
